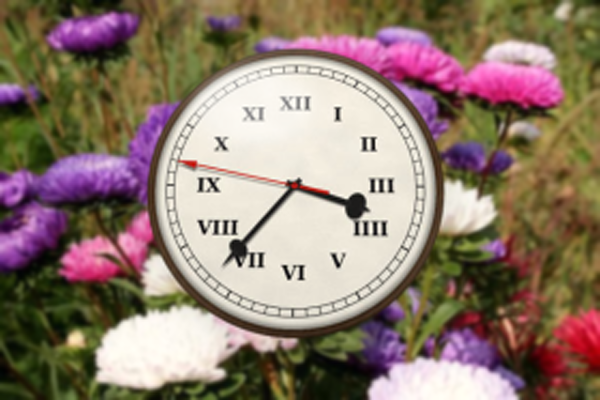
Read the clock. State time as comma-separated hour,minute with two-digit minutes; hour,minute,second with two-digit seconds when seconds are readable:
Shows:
3,36,47
